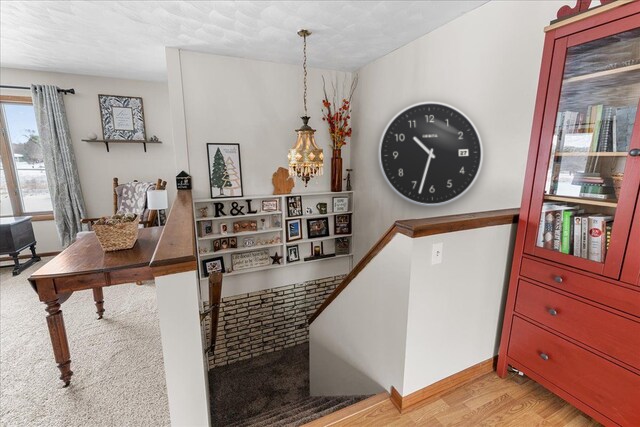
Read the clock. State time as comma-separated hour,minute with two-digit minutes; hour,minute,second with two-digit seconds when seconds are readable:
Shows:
10,33
